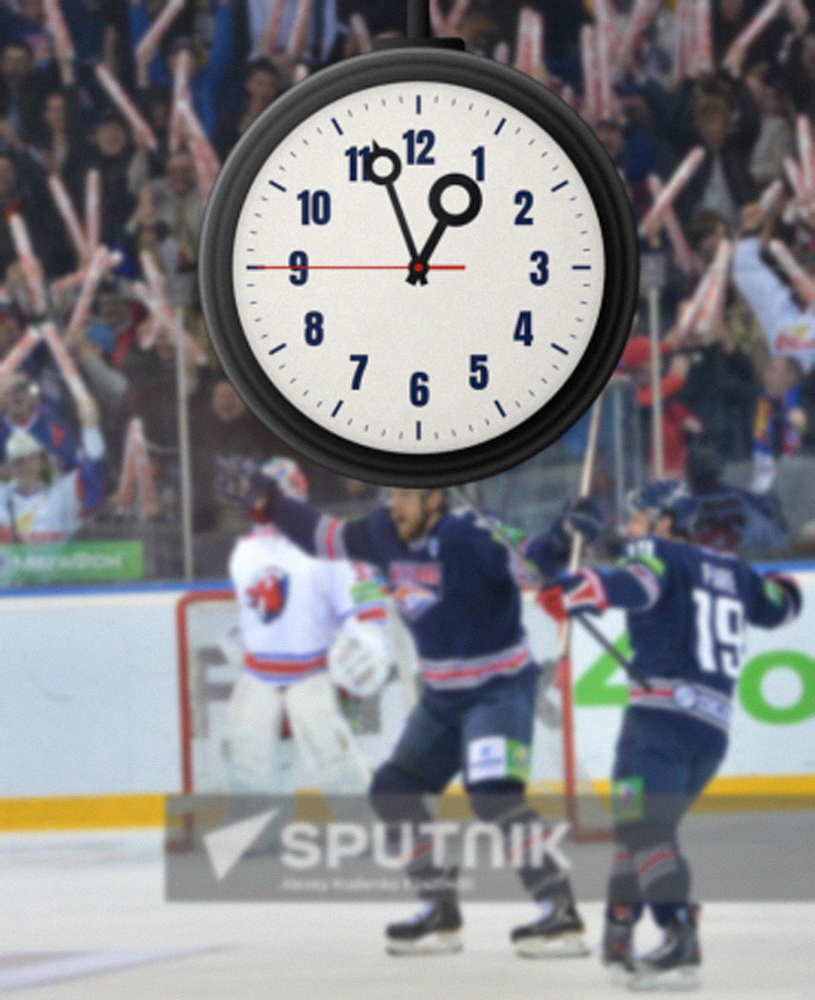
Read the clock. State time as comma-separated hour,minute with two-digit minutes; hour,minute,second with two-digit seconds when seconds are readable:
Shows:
12,56,45
